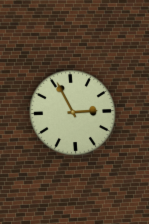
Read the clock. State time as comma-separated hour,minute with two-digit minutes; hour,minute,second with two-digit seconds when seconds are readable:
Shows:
2,56
